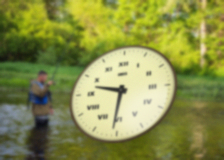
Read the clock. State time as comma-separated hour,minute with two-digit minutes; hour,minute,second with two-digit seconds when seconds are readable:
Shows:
9,31
